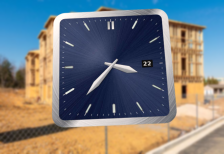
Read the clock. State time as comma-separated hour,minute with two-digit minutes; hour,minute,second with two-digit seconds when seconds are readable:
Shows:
3,37
